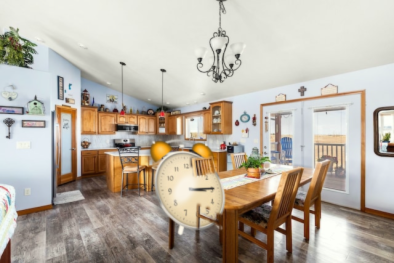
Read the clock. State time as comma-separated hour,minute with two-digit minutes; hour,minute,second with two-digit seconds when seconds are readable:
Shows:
3,15
